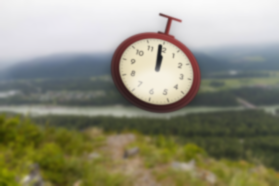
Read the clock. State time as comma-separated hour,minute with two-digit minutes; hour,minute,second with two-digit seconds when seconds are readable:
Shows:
11,59
